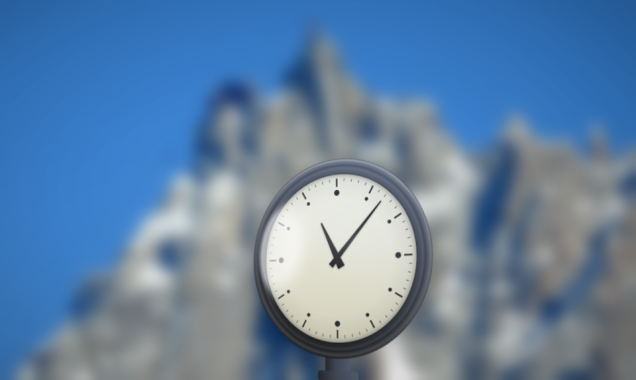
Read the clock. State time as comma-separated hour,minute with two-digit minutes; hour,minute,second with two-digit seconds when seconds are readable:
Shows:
11,07
